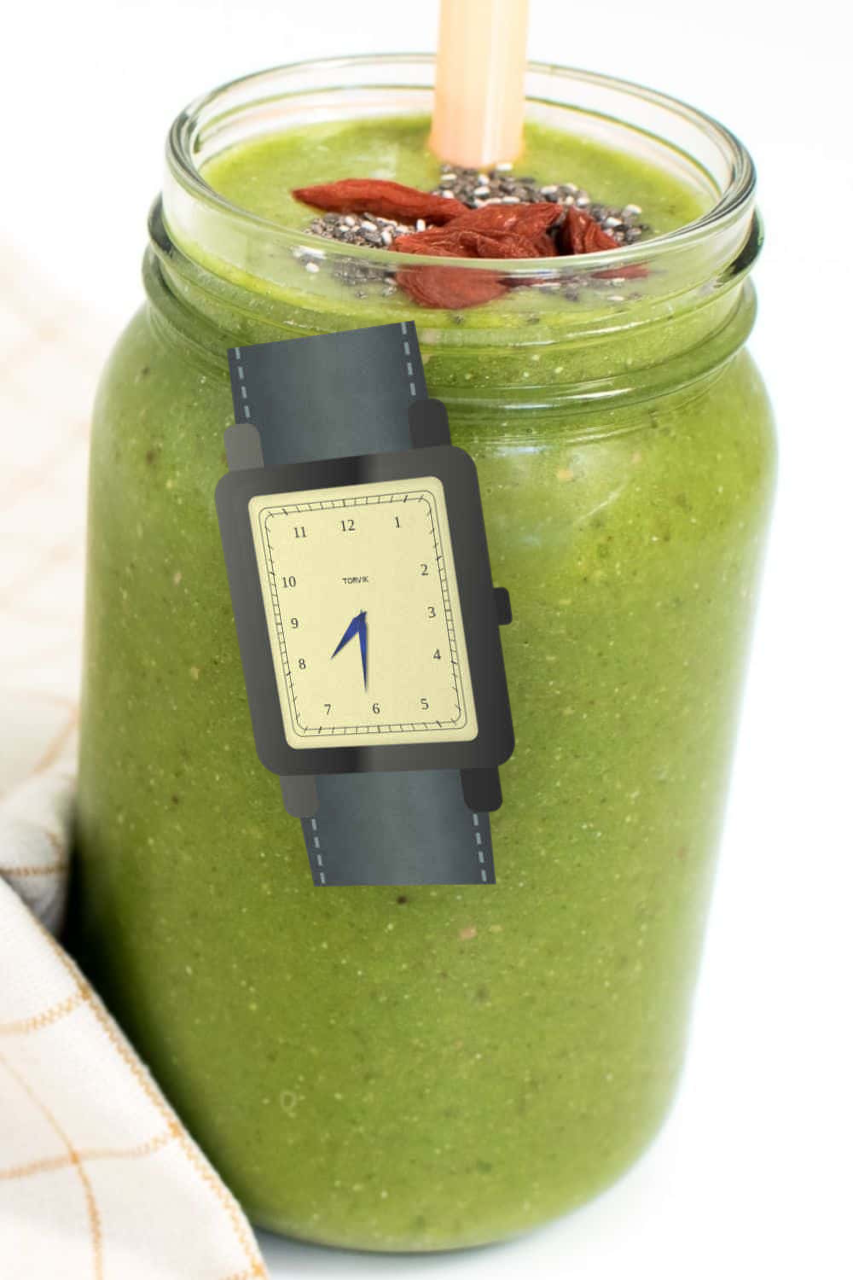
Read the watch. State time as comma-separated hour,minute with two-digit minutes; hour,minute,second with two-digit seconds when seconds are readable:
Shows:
7,31
